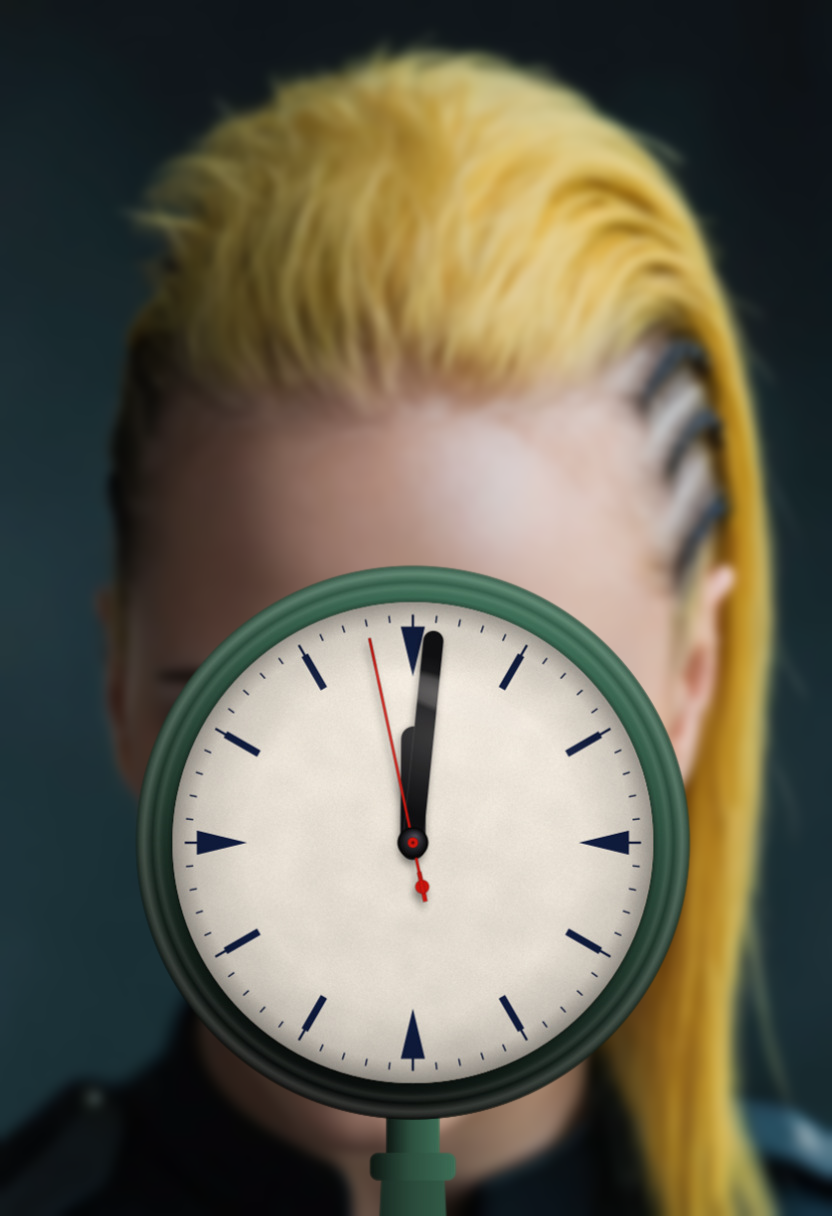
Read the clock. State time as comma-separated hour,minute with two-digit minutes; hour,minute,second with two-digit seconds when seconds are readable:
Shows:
12,00,58
